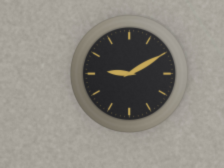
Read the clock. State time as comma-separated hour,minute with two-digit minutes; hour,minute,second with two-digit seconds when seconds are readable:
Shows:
9,10
